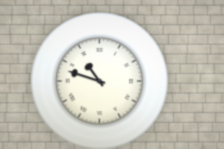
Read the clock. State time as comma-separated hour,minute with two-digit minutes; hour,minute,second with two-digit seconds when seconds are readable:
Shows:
10,48
